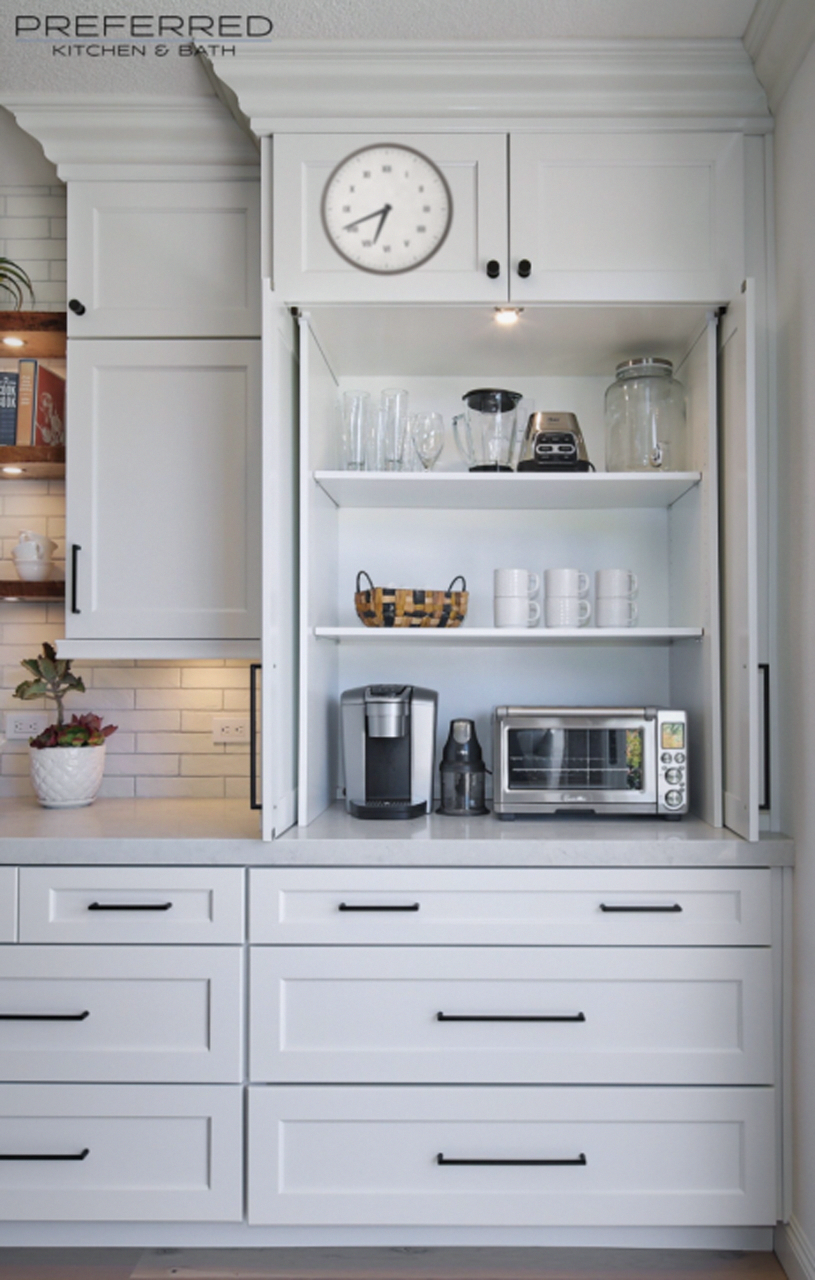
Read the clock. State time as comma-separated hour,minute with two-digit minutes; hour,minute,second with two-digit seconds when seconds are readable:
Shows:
6,41
